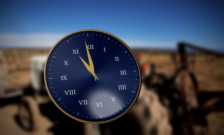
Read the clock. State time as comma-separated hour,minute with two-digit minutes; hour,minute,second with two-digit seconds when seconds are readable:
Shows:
10,59
